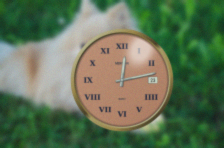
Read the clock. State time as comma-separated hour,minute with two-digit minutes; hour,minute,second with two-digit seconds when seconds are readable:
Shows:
12,13
